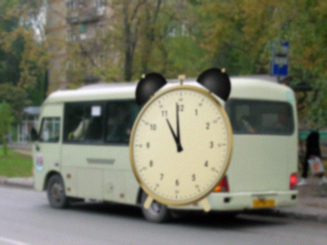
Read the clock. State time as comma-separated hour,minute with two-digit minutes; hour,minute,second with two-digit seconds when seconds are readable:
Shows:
10,59
